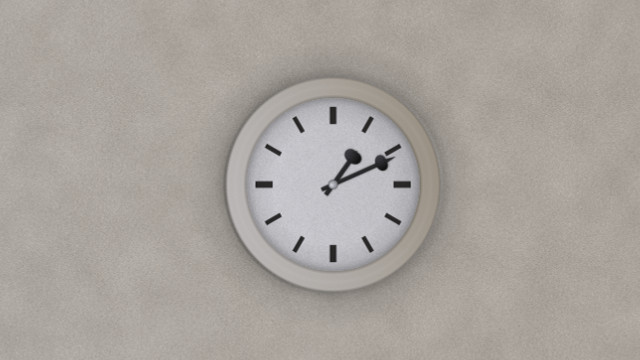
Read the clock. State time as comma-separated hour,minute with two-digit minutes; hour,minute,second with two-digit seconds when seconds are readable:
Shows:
1,11
